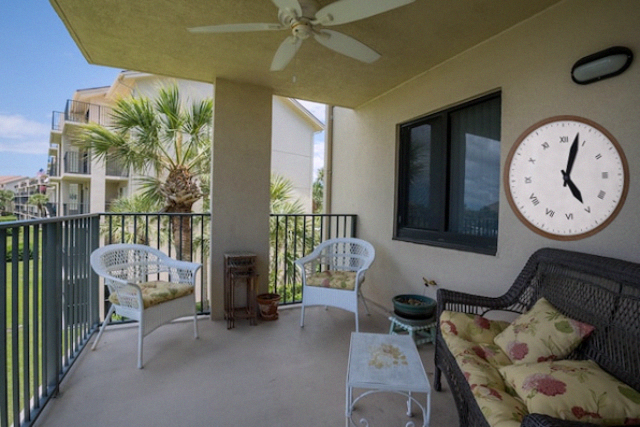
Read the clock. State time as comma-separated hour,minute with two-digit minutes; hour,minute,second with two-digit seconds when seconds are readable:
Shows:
5,03
